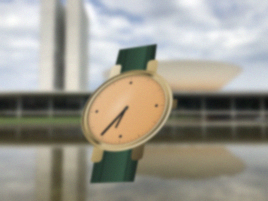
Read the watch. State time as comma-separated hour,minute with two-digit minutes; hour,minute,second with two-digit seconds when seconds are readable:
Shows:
6,36
